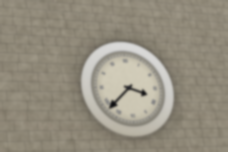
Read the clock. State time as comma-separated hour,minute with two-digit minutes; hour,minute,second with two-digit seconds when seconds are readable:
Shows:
3,38
